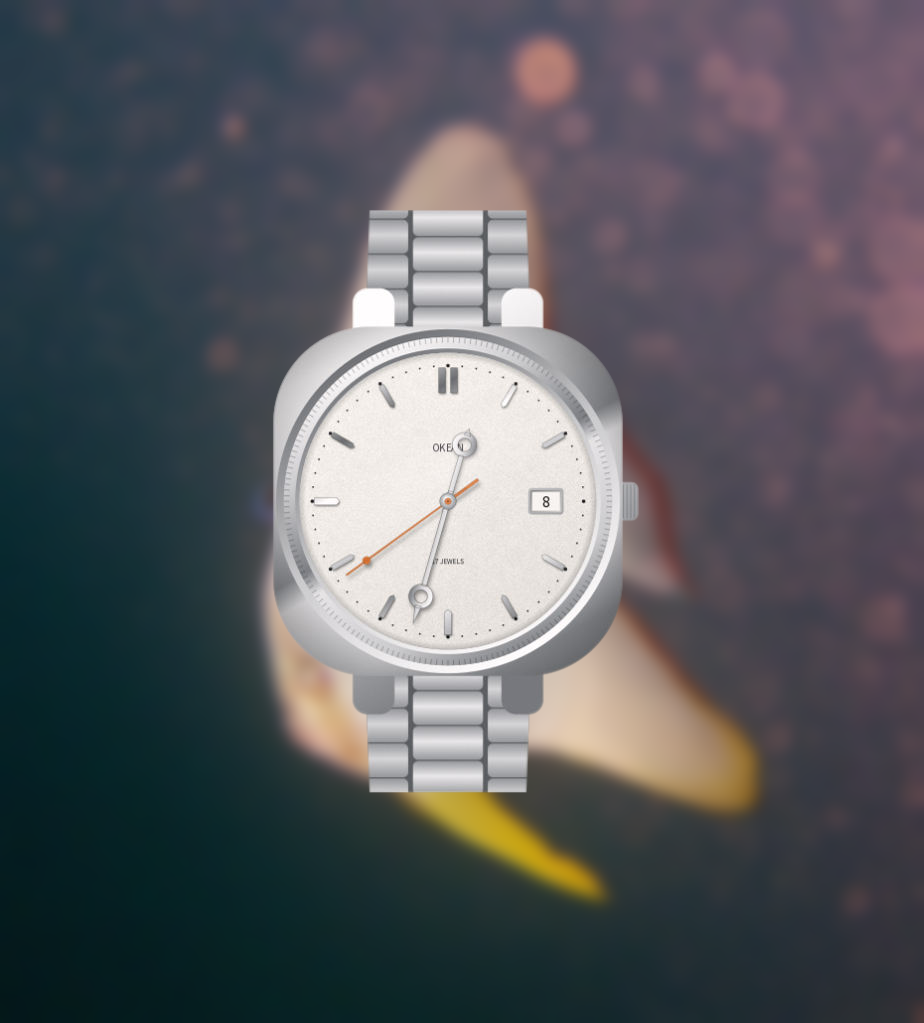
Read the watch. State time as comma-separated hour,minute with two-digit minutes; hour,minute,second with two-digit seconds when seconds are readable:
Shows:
12,32,39
